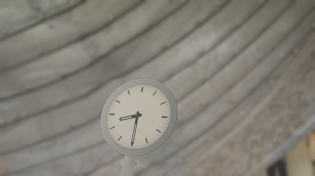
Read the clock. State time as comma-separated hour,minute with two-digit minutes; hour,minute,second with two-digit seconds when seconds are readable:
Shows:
8,30
